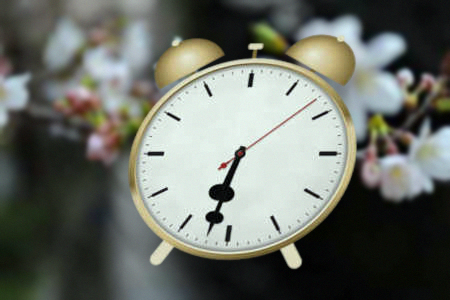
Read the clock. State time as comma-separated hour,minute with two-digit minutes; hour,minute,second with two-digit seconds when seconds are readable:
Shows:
6,32,08
